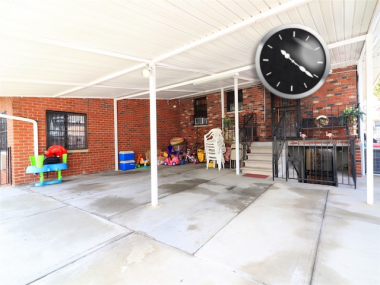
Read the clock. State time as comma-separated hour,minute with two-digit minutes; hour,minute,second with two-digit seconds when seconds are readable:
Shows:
10,21
